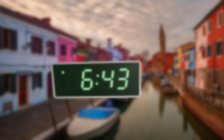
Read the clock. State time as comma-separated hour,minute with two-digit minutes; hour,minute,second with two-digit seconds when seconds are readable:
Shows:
6,43
